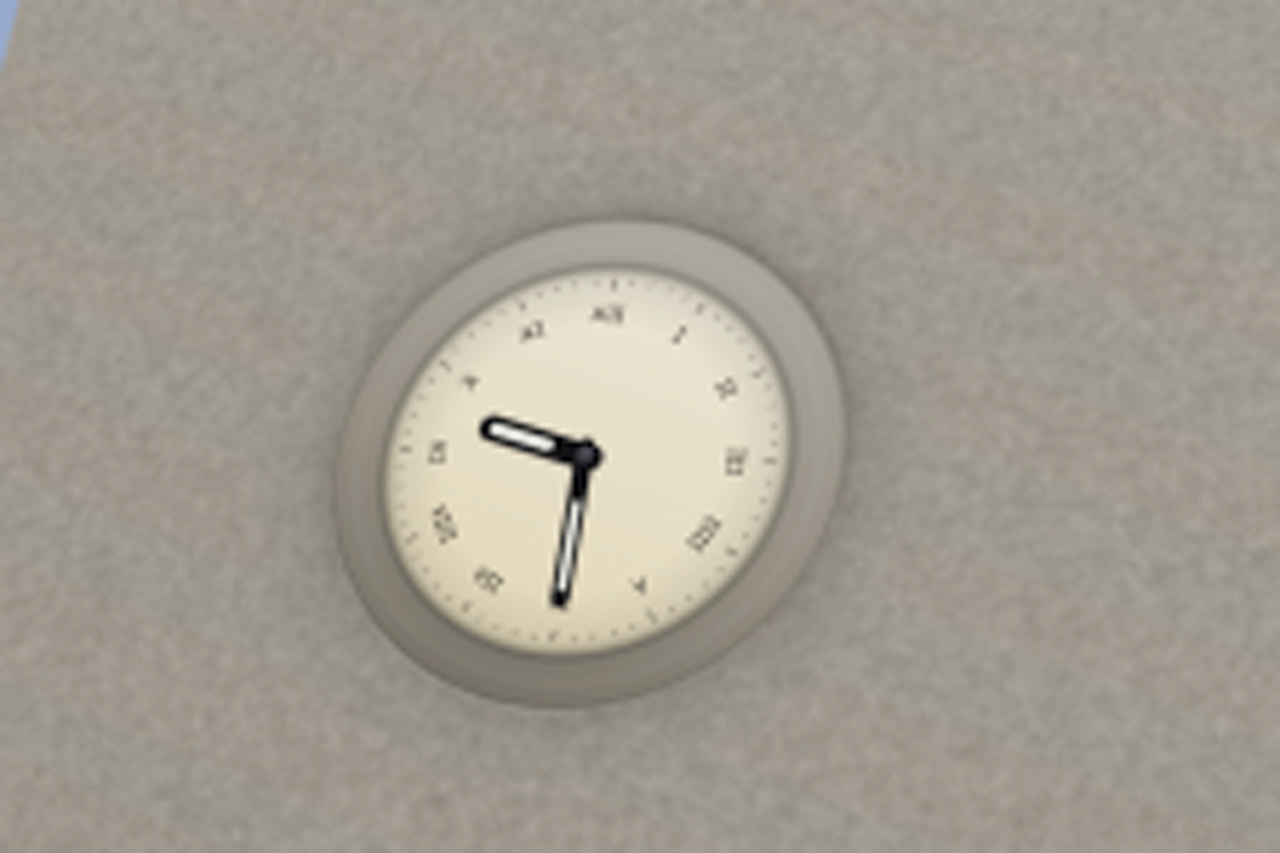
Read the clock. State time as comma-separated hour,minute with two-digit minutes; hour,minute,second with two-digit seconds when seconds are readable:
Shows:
9,30
